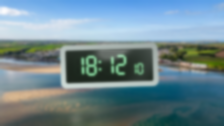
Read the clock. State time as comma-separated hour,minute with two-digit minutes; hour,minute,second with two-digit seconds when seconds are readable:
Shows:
18,12
